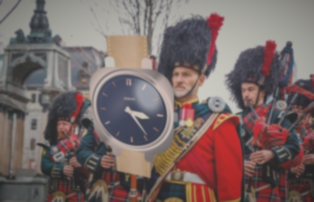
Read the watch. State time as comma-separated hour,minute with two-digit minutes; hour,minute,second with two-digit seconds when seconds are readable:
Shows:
3,24
